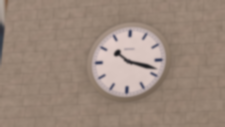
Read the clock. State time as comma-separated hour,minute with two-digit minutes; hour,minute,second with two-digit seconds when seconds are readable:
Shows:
10,18
